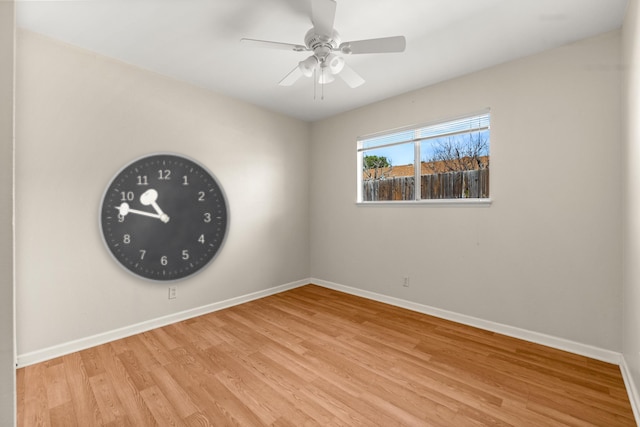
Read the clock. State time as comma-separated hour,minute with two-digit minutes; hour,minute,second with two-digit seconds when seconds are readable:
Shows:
10,47
